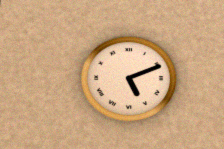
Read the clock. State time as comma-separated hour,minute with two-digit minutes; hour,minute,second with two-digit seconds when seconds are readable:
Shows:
5,11
